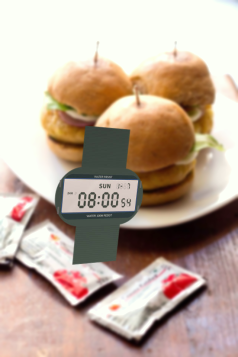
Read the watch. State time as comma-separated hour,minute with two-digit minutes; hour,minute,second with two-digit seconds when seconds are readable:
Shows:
8,00,54
